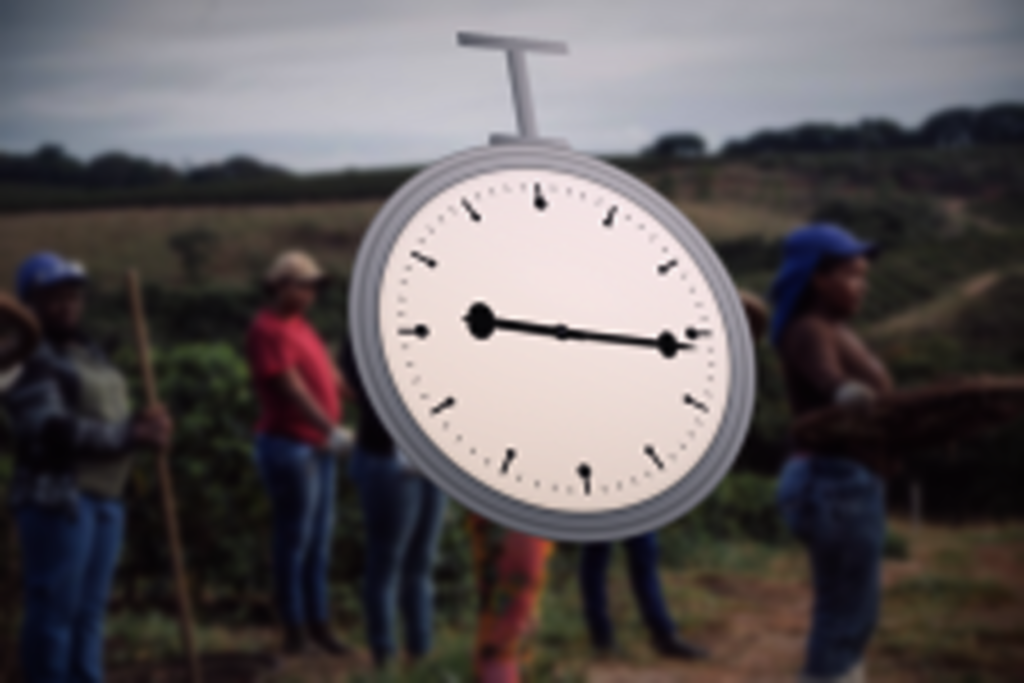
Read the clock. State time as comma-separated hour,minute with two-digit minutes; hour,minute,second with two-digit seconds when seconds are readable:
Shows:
9,16
